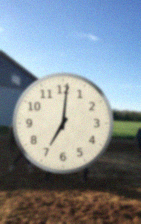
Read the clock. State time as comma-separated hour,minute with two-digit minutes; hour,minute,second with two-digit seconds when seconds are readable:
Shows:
7,01
